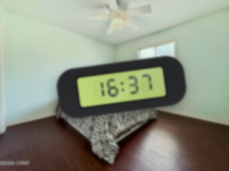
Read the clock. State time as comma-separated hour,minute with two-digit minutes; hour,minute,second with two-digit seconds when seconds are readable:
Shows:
16,37
